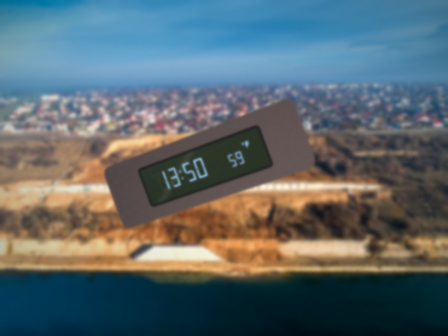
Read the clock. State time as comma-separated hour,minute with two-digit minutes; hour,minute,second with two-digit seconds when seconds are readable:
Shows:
13,50
